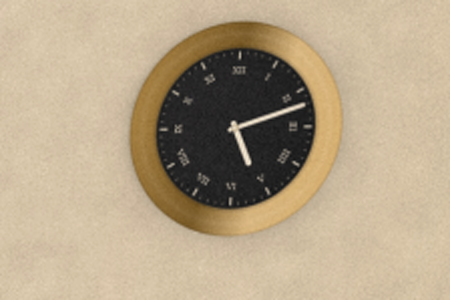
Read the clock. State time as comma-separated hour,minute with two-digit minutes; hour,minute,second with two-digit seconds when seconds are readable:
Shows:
5,12
